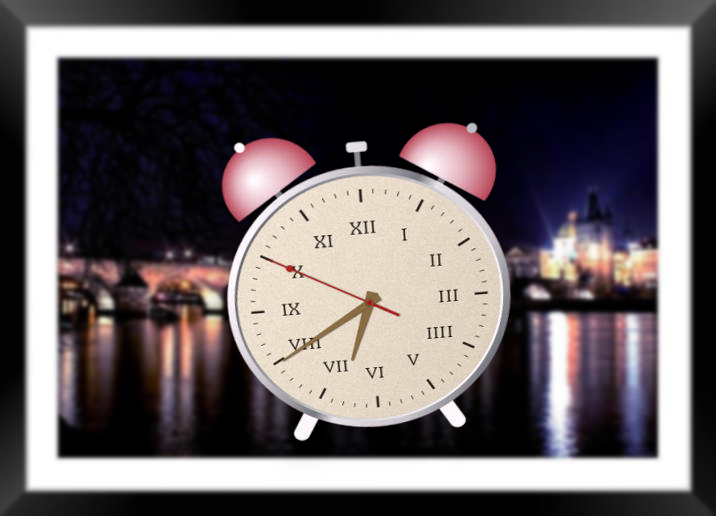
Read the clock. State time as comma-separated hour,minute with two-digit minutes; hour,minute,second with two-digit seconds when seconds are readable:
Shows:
6,39,50
